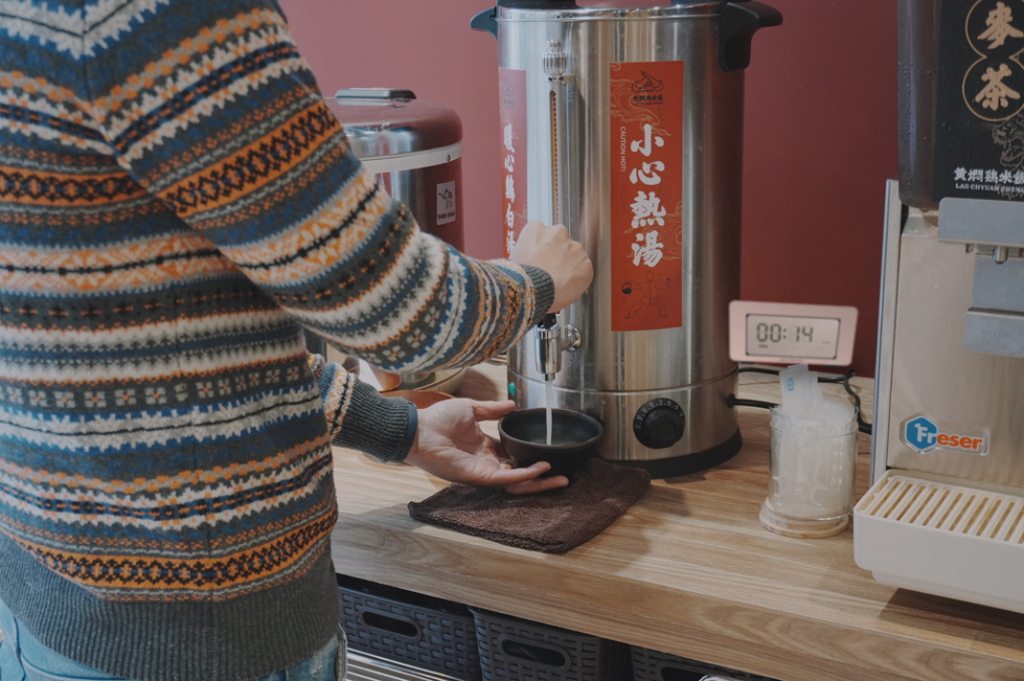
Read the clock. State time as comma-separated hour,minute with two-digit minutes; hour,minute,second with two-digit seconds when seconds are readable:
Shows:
0,14
